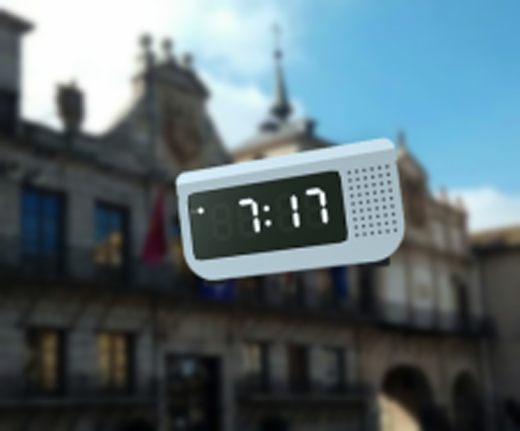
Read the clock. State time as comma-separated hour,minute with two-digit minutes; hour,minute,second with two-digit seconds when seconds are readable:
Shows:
7,17
